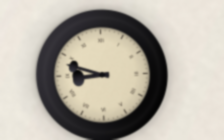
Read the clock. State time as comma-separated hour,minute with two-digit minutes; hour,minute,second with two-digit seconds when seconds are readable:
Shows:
8,48
